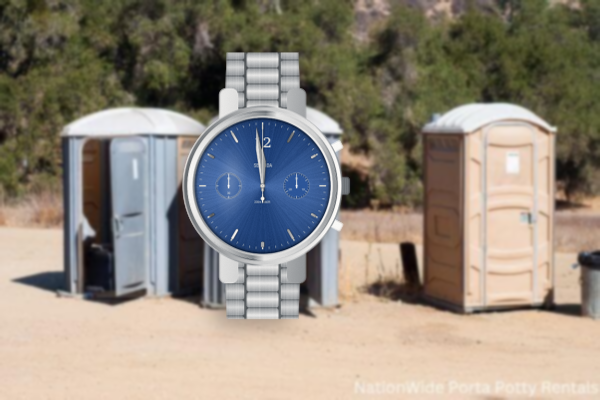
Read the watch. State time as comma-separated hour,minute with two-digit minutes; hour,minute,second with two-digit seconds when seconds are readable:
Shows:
11,59
